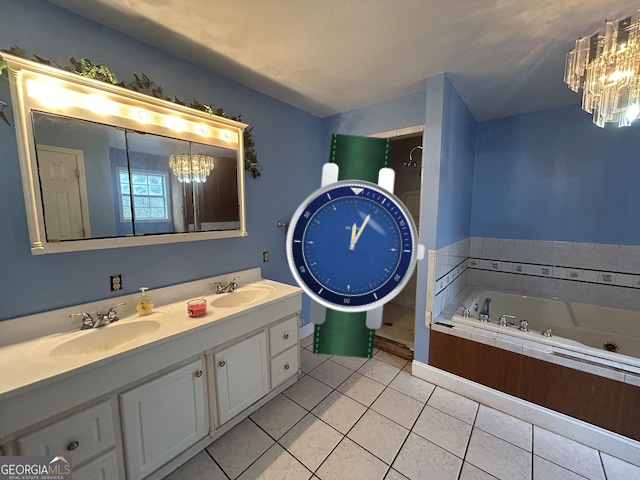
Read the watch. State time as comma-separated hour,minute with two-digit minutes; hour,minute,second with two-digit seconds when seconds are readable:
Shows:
12,04
